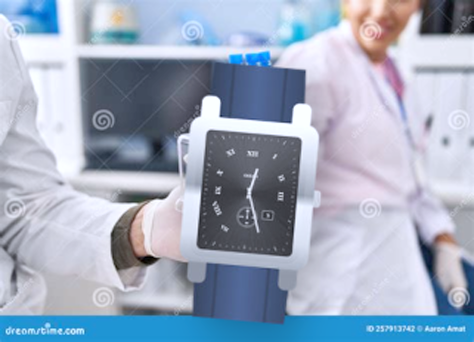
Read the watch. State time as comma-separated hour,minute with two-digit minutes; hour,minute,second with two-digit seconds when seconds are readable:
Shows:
12,27
